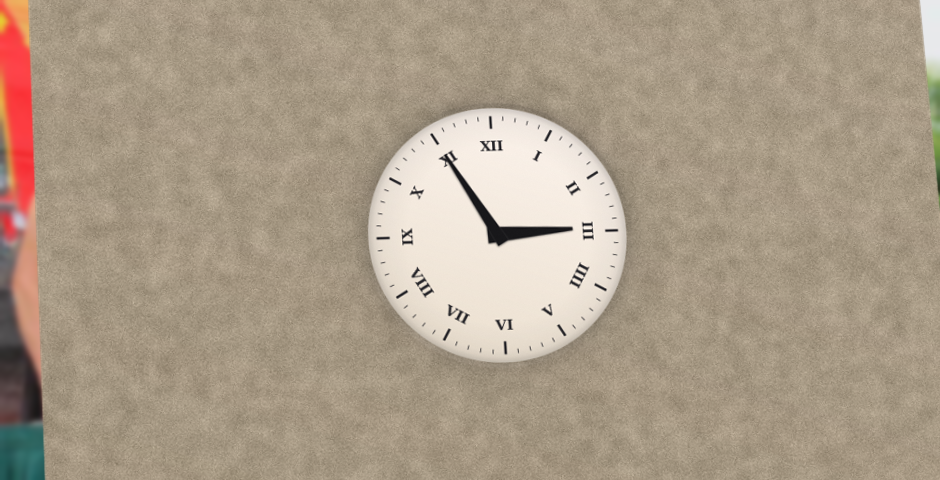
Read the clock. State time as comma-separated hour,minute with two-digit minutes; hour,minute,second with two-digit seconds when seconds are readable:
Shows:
2,55
